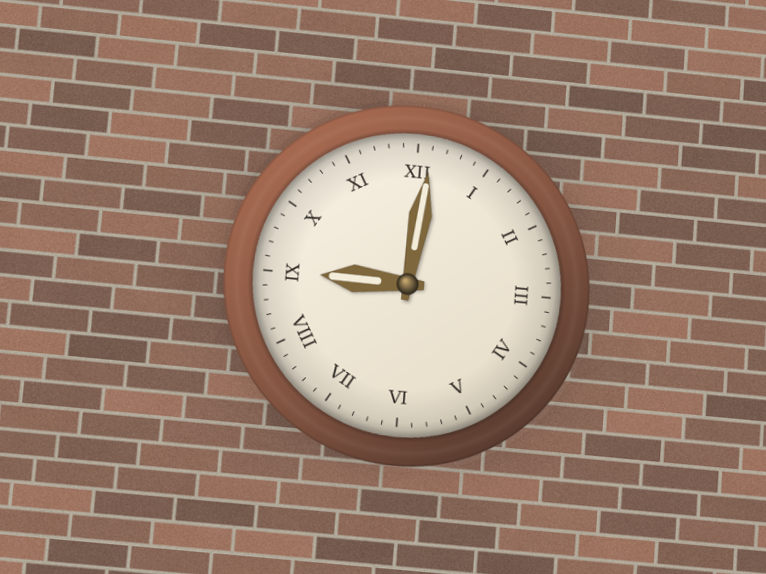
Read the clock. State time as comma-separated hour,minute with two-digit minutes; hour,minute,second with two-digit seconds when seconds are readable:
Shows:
9,01
